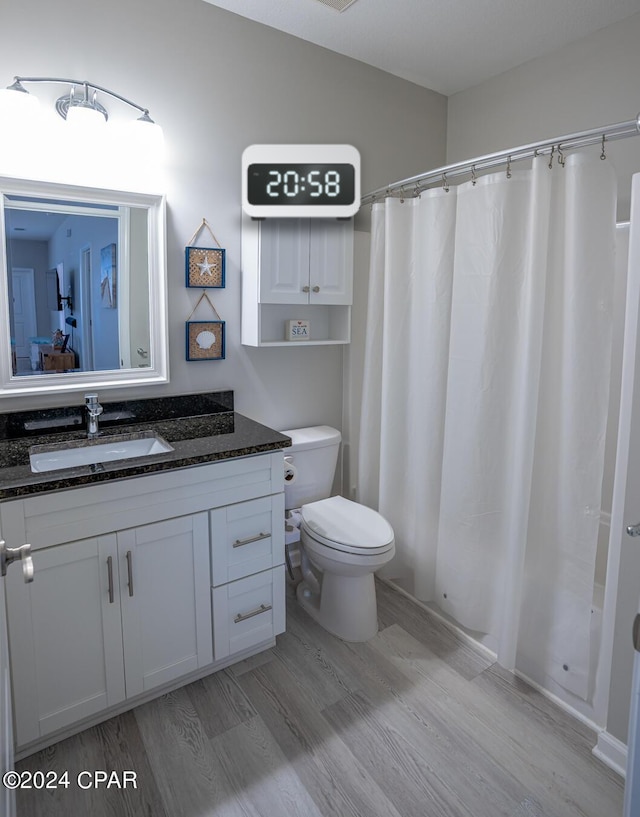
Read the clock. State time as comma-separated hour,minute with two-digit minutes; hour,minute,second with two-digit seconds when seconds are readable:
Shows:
20,58
